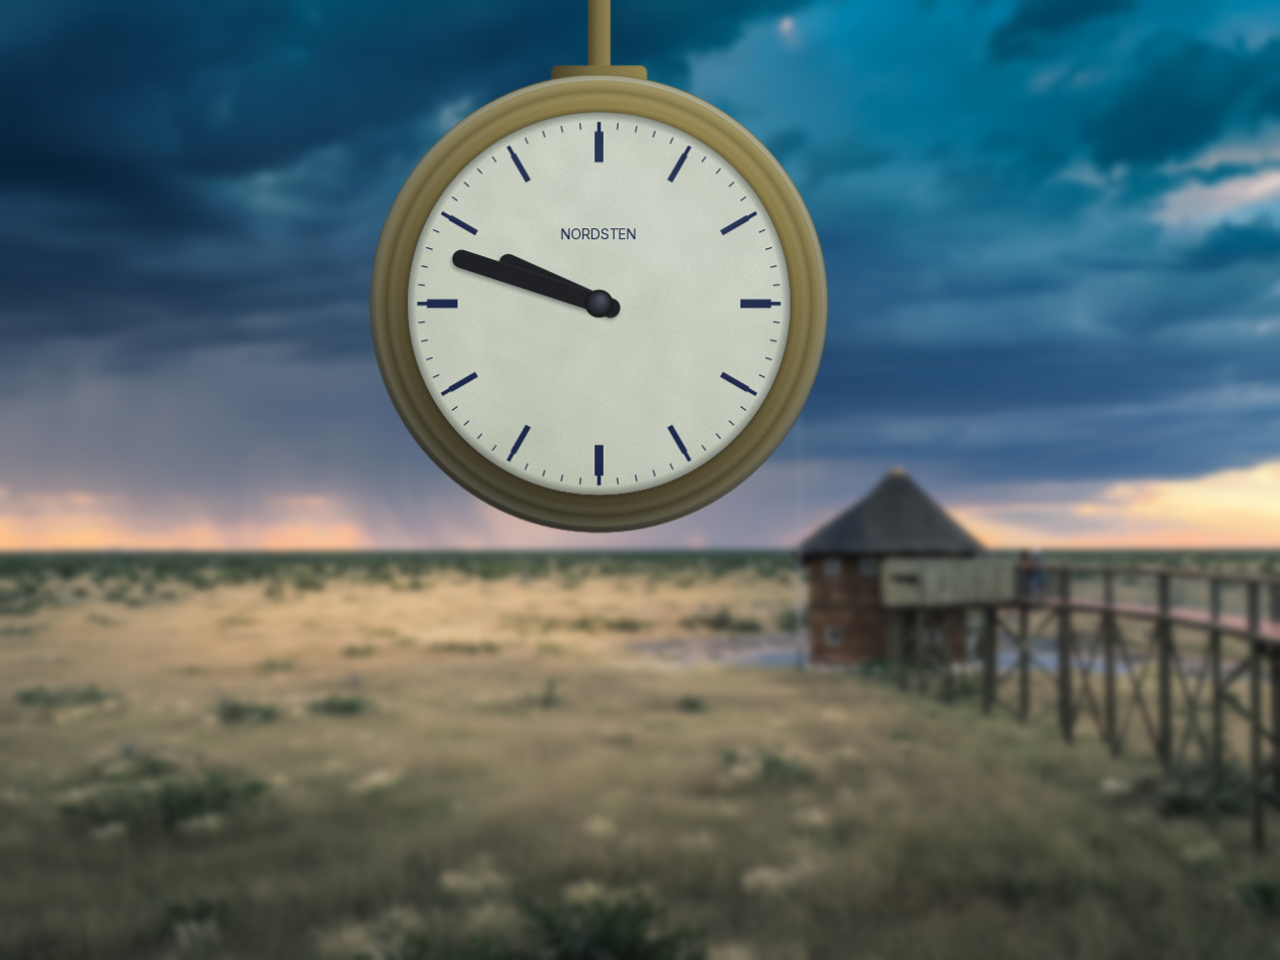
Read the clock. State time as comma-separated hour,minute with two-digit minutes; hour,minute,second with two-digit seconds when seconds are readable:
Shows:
9,48
